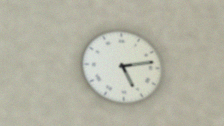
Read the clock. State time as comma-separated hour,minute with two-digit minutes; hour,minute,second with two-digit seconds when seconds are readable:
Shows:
5,13
